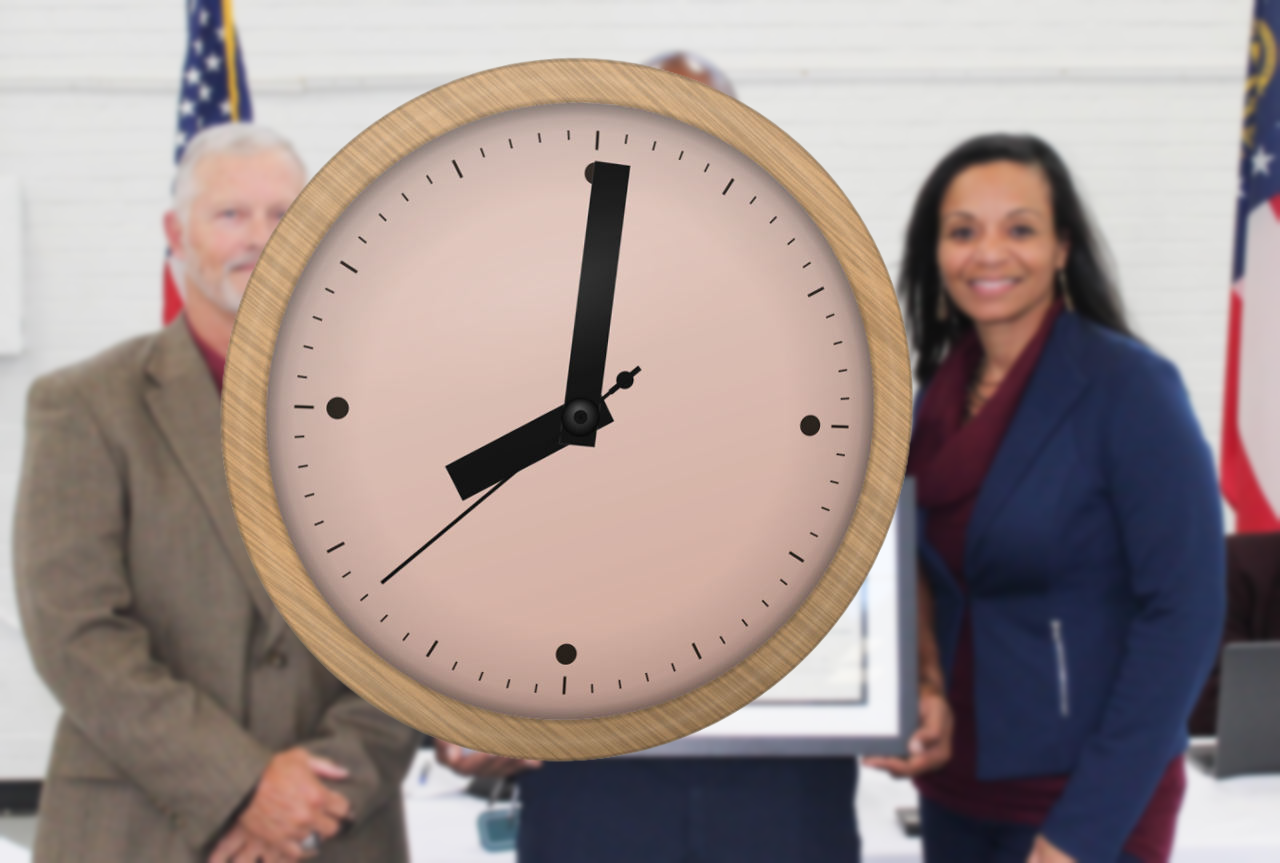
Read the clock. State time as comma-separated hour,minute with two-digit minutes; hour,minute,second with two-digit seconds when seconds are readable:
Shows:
8,00,38
